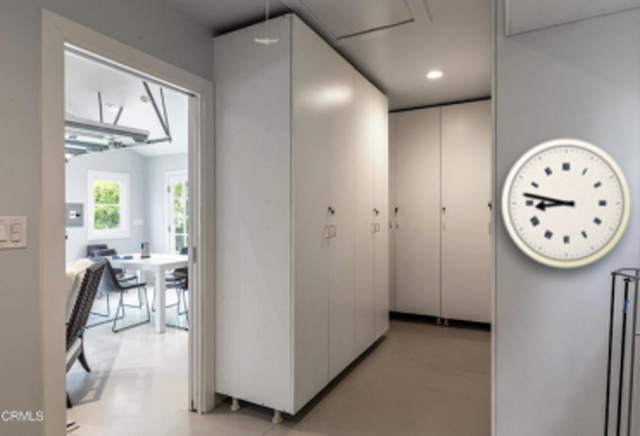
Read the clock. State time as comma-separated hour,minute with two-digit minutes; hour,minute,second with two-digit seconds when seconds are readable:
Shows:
8,47
